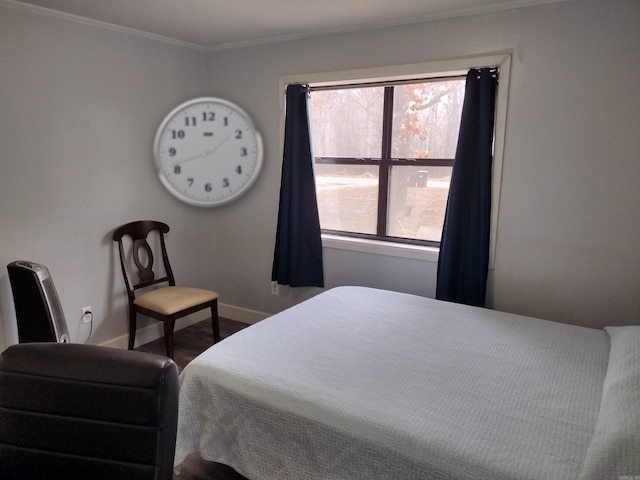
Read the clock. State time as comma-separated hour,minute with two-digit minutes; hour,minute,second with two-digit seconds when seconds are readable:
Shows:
1,42
